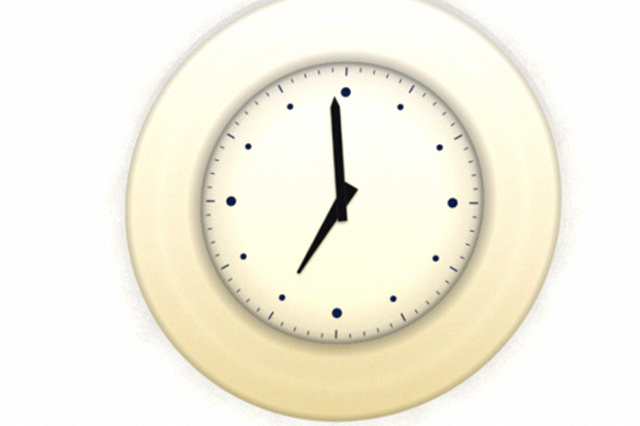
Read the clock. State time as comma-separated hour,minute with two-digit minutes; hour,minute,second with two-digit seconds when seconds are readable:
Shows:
6,59
